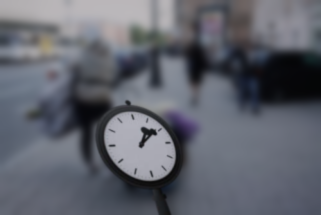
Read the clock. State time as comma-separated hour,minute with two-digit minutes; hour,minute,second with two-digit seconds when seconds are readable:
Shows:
1,09
